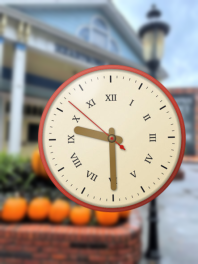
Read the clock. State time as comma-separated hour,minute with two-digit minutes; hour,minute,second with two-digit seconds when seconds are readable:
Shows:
9,29,52
